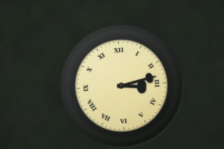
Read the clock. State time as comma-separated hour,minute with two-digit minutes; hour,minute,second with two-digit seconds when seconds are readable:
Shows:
3,13
